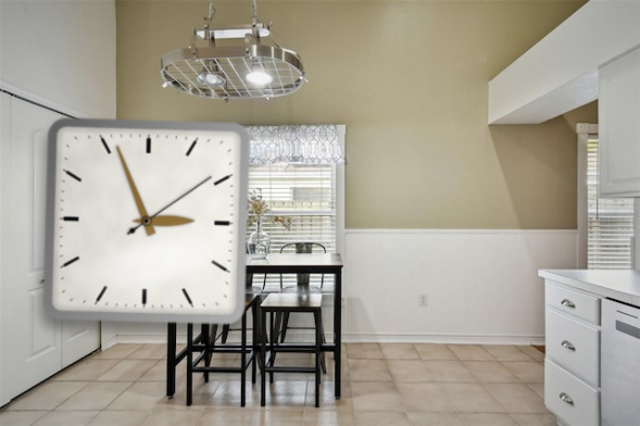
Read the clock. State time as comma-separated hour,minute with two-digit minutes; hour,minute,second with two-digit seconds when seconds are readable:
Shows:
2,56,09
